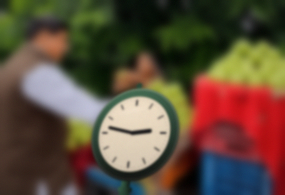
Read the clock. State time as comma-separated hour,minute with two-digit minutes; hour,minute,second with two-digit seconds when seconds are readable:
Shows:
2,47
